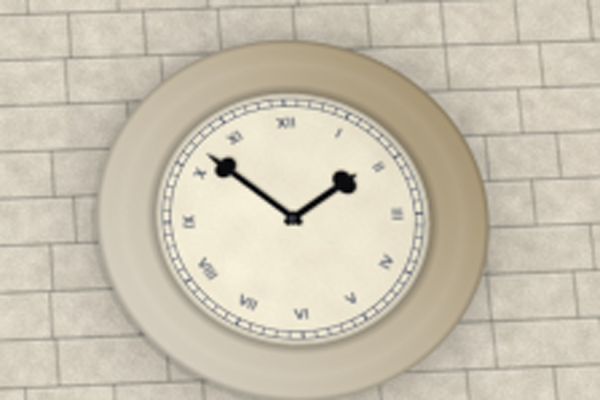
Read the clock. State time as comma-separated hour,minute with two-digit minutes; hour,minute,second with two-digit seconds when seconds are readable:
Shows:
1,52
